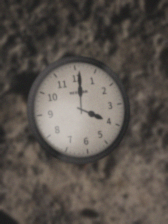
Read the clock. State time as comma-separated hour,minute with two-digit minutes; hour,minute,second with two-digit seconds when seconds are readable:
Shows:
4,01
